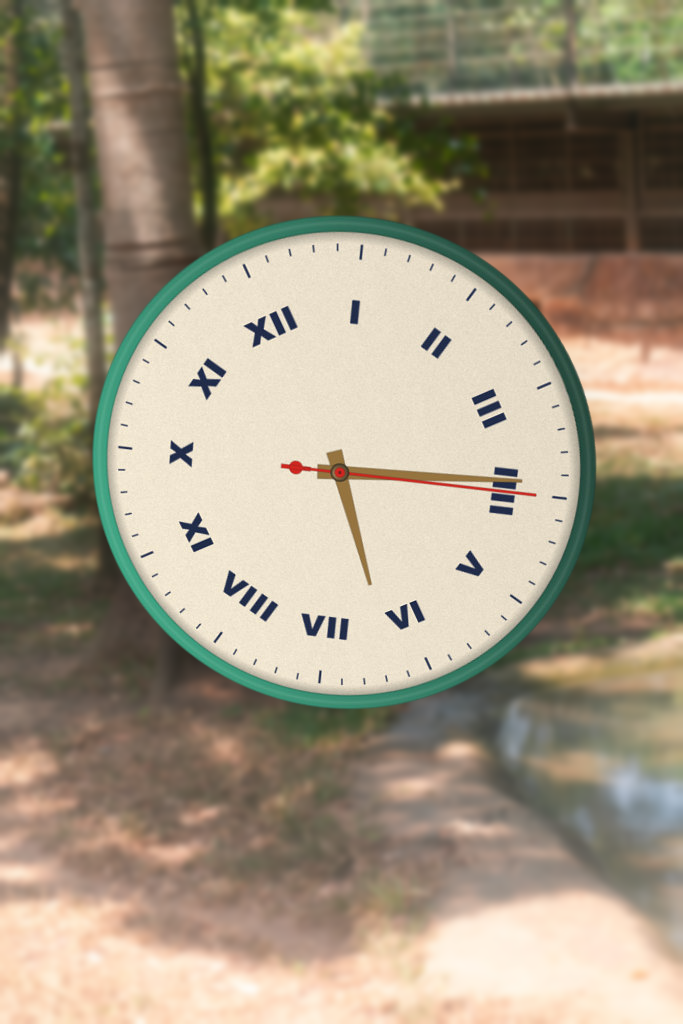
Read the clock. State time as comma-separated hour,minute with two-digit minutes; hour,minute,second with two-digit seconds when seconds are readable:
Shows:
6,19,20
